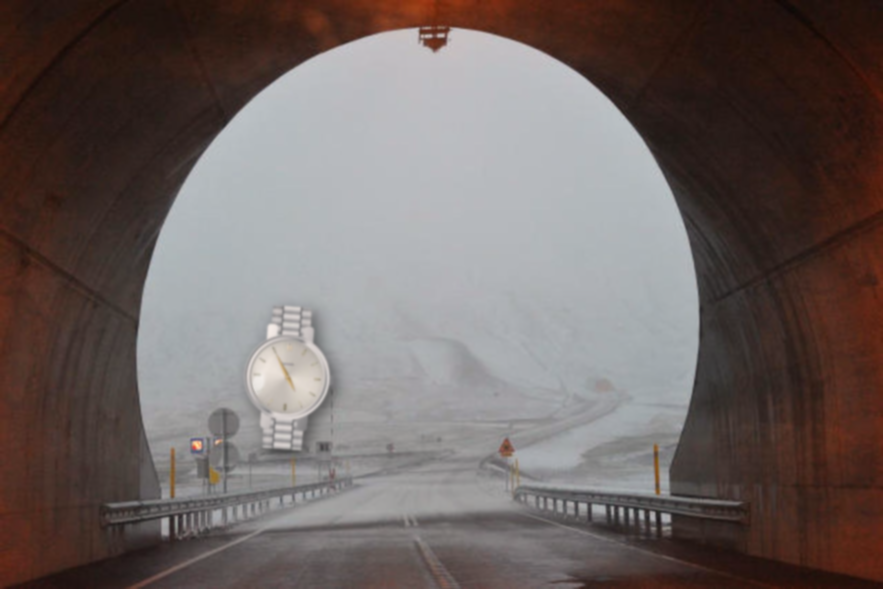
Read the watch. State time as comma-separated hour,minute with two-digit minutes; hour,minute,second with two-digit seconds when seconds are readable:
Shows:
4,55
